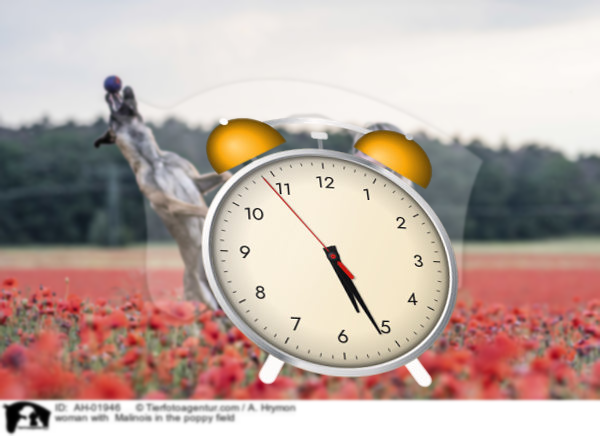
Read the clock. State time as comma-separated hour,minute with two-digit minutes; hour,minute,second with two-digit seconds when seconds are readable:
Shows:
5,25,54
